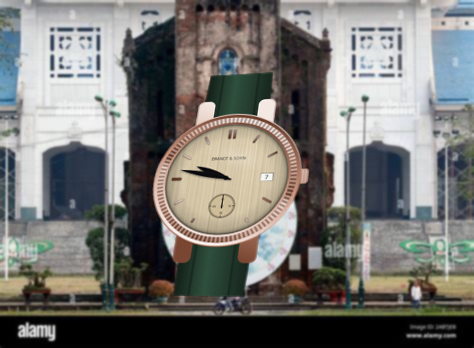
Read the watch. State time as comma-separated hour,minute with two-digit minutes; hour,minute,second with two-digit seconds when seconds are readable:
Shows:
9,47
